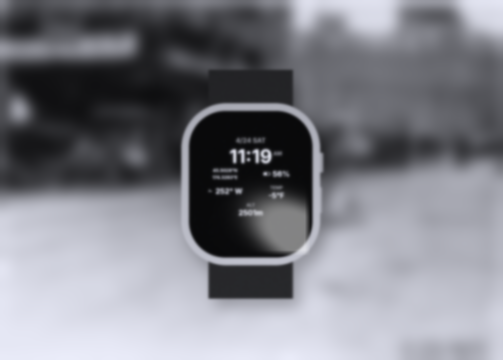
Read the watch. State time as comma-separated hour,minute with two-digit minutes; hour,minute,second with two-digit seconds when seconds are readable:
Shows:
11,19
